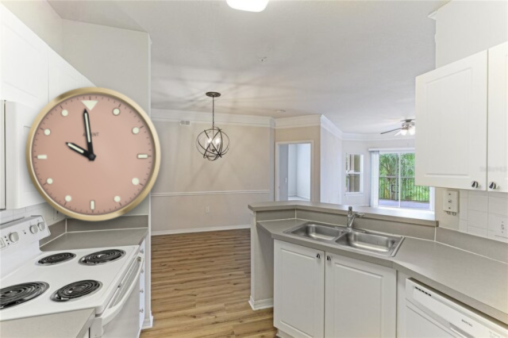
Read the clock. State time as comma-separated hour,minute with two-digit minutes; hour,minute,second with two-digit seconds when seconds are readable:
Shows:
9,59
